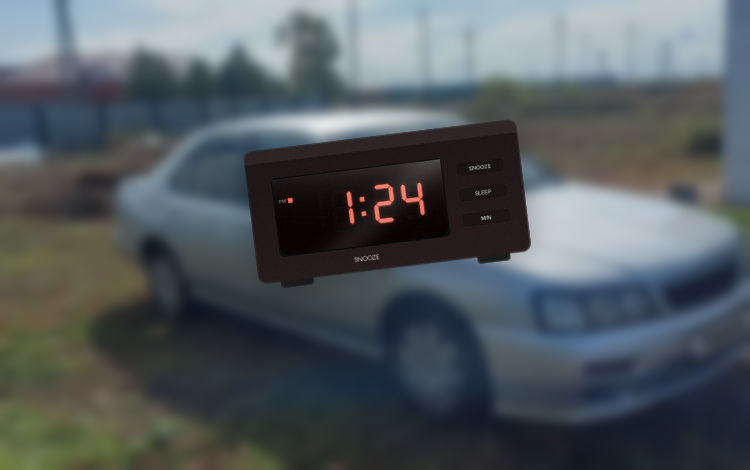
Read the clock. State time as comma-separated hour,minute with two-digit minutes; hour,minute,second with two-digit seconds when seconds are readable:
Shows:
1,24
